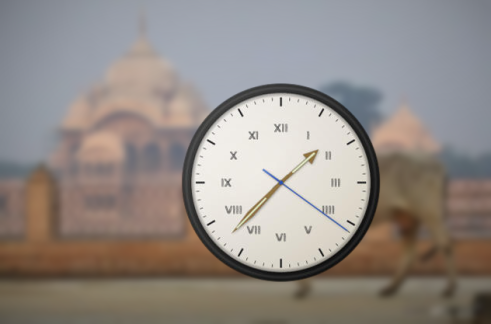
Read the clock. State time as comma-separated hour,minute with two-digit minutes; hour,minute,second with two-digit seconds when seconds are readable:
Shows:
1,37,21
